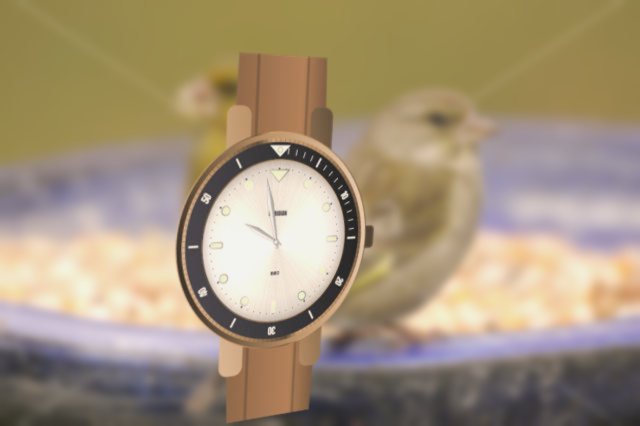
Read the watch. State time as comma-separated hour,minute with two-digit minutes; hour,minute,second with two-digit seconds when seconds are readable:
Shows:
9,58
